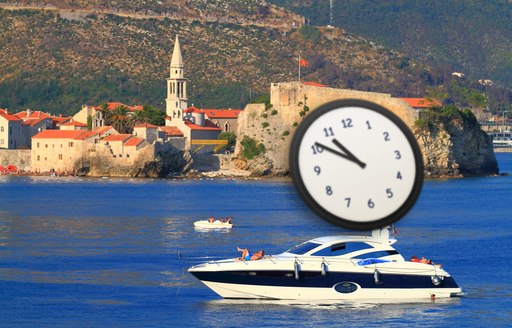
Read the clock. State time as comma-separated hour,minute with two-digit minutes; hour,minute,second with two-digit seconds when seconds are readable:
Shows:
10,51
